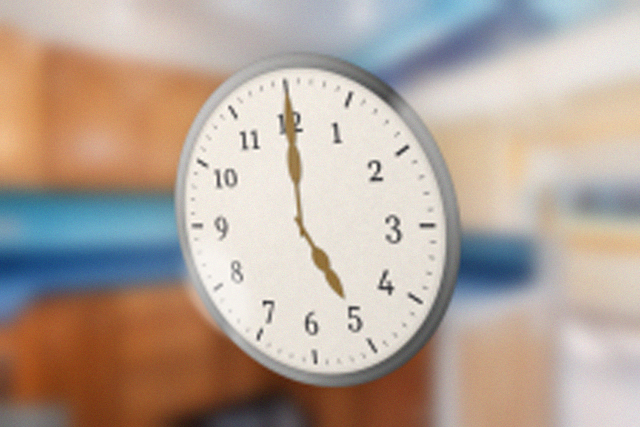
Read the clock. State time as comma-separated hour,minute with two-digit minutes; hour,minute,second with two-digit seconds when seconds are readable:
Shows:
5,00
